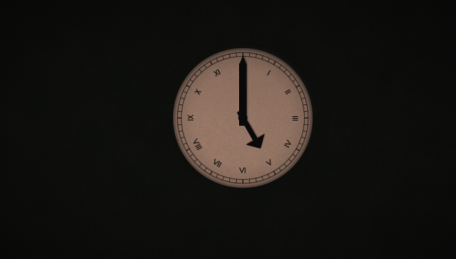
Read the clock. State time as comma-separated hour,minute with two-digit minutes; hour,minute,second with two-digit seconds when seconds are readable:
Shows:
5,00
